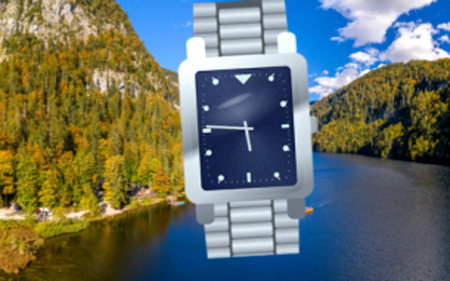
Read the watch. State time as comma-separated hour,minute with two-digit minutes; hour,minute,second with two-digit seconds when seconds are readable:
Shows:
5,46
